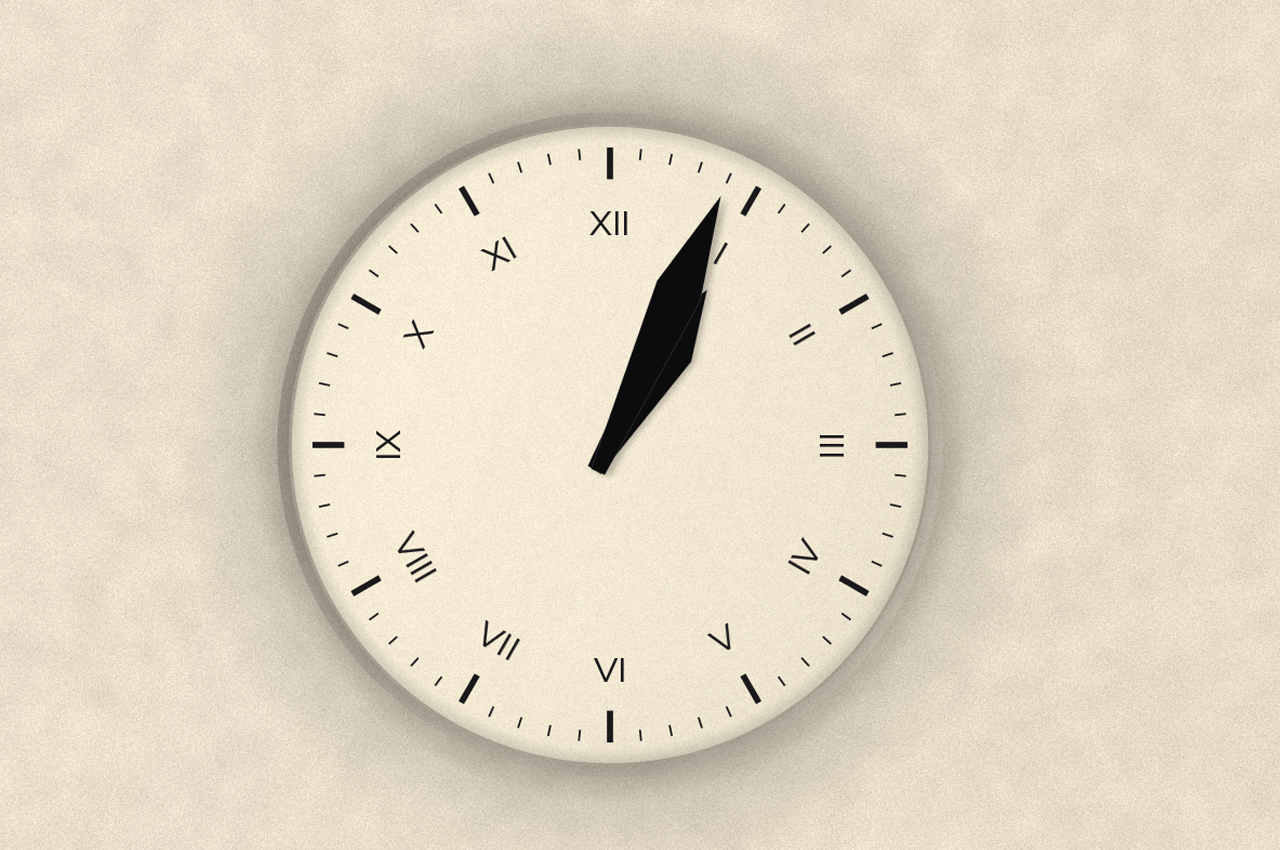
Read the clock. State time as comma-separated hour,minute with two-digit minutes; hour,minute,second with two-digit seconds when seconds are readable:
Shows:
1,04
